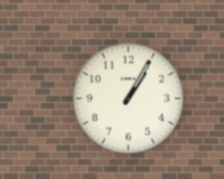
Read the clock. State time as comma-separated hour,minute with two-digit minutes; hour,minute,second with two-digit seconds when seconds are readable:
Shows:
1,05
